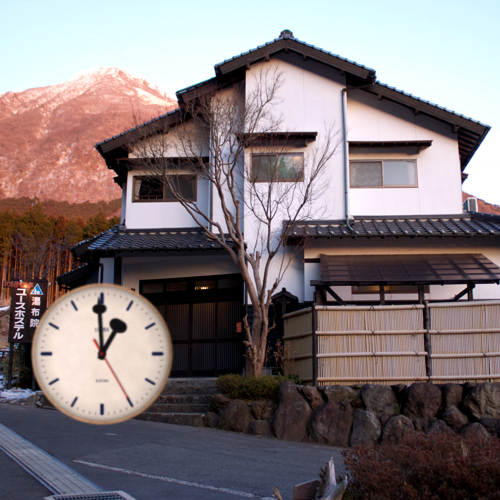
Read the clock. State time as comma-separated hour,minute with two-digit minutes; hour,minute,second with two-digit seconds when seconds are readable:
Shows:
12,59,25
